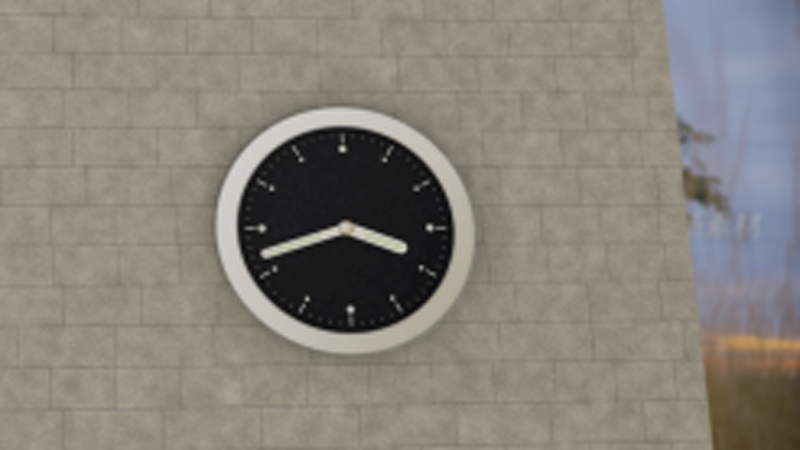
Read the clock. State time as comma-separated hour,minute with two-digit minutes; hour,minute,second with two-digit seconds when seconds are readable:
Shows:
3,42
